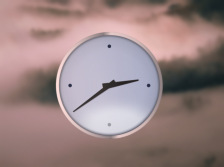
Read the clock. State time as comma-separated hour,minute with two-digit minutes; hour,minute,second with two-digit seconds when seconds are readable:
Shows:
2,39
